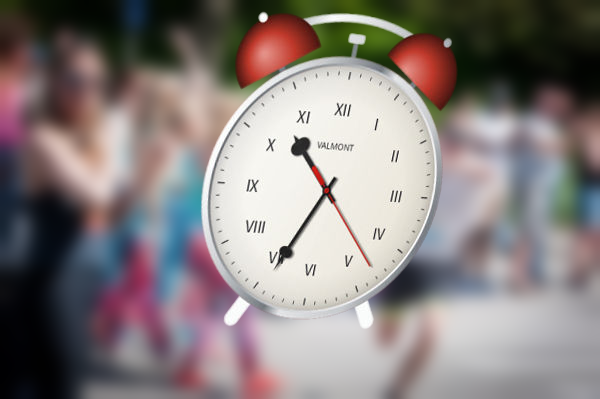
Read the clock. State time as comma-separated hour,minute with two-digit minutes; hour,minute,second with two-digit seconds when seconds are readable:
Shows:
10,34,23
